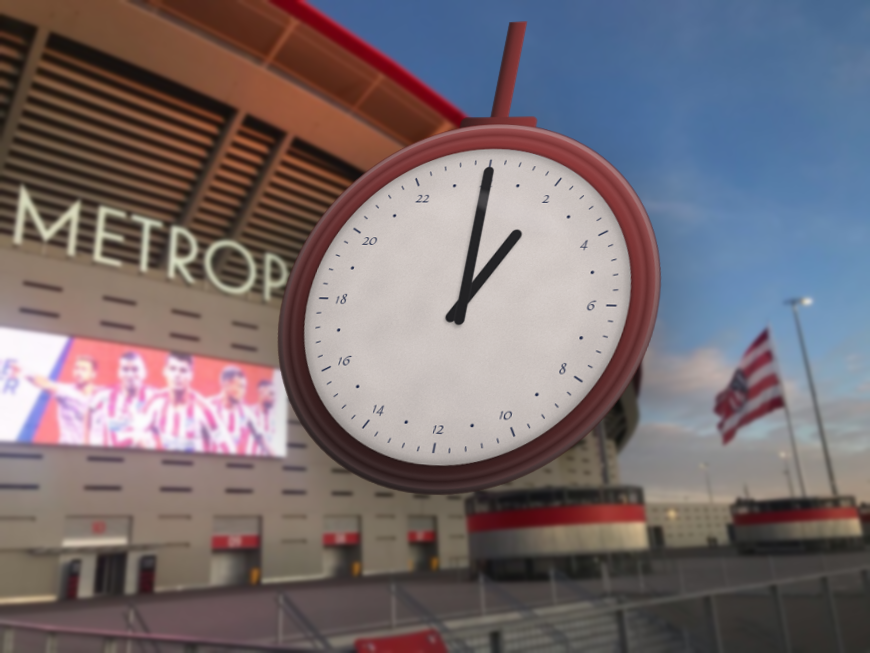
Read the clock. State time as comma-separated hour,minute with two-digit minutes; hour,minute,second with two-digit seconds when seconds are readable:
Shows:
2,00
